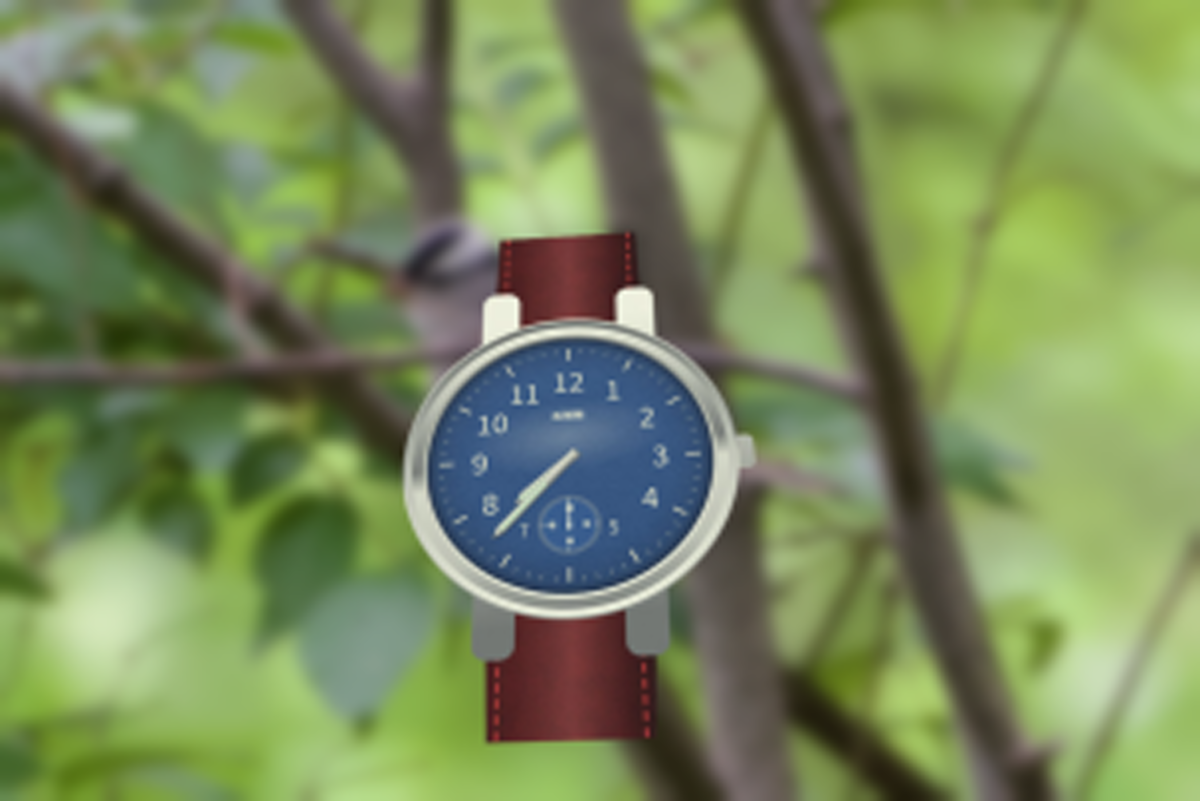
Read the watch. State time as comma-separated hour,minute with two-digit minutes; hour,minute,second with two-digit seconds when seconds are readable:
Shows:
7,37
